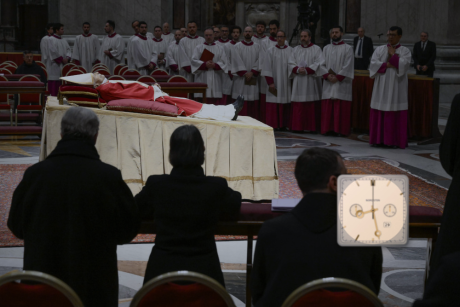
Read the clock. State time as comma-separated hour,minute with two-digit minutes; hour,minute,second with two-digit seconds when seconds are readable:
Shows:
8,28
